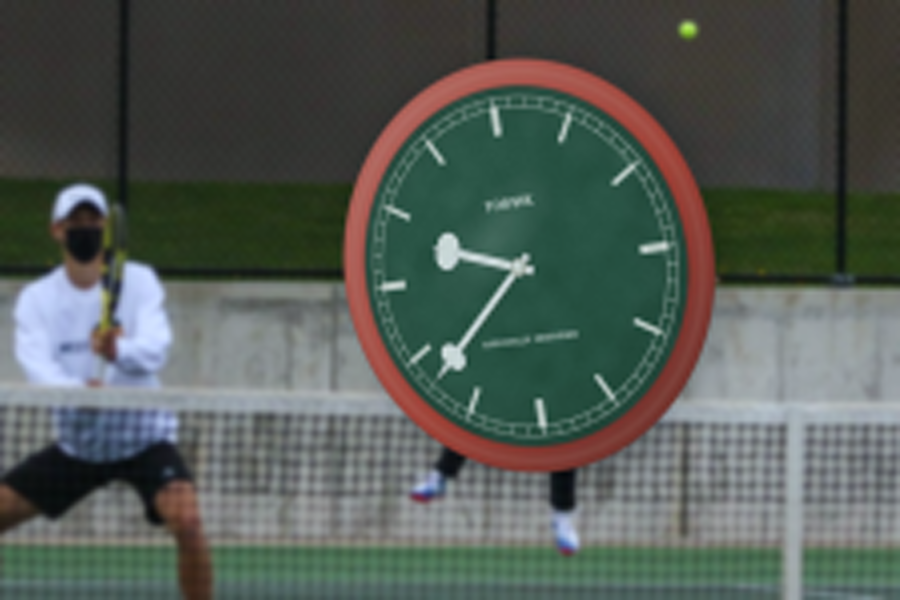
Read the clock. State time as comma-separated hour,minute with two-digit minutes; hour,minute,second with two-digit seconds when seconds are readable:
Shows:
9,38
